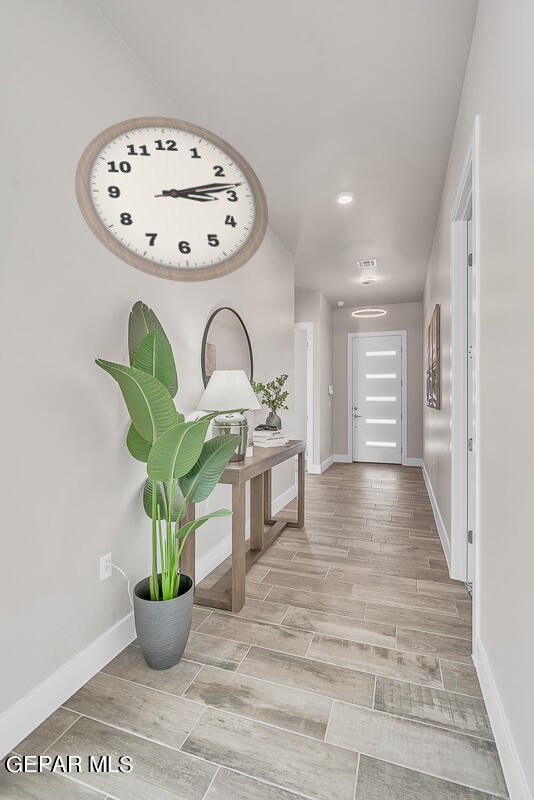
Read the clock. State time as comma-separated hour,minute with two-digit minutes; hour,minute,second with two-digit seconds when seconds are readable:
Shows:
3,13,13
